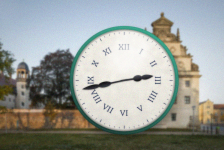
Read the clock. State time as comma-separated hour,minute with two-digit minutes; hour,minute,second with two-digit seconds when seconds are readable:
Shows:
2,43
